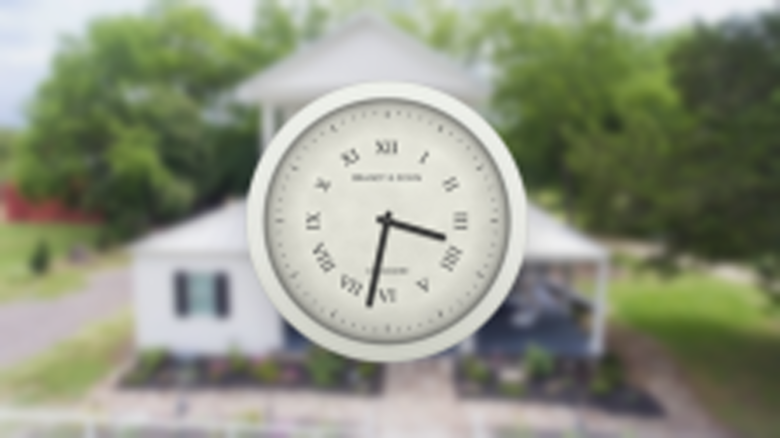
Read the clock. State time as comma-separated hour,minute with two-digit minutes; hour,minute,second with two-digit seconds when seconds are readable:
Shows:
3,32
